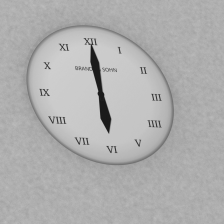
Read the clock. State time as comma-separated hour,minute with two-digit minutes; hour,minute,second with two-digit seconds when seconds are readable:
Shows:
6,00
